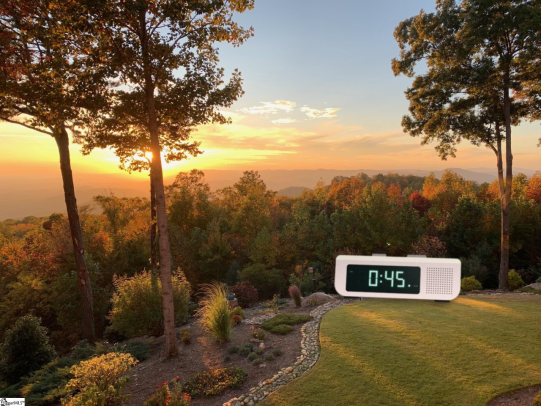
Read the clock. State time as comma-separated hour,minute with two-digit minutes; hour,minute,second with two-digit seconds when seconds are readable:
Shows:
0,45
